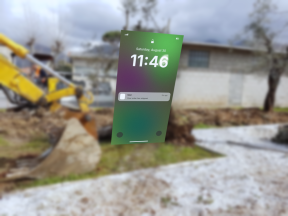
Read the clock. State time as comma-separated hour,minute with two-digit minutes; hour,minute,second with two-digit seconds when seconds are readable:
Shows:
11,46
